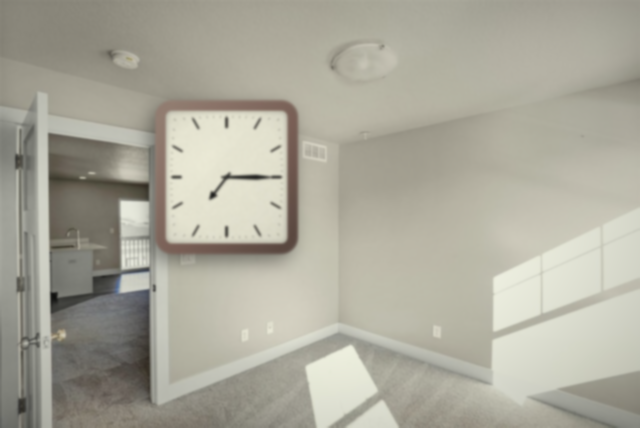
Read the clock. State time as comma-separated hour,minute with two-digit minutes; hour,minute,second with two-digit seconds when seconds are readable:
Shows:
7,15
